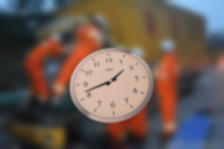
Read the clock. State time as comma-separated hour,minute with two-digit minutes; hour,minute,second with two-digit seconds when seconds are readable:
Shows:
1,42
